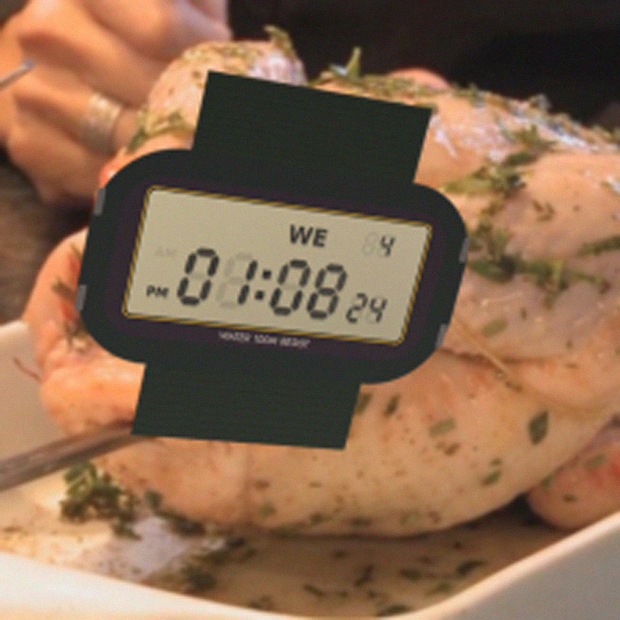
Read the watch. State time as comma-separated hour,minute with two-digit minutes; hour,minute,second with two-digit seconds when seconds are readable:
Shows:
1,08,24
